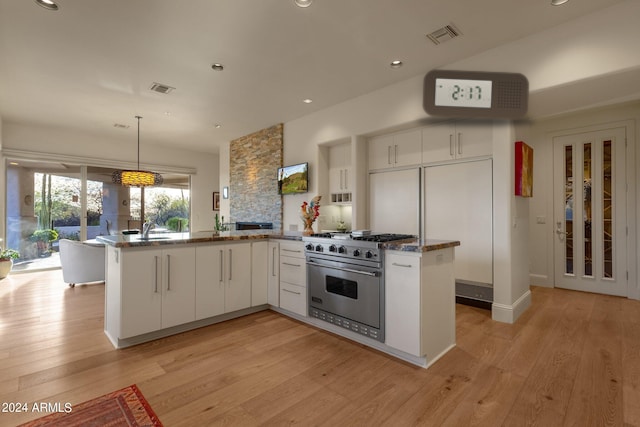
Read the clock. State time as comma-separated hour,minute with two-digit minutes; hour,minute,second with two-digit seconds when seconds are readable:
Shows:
2,17
